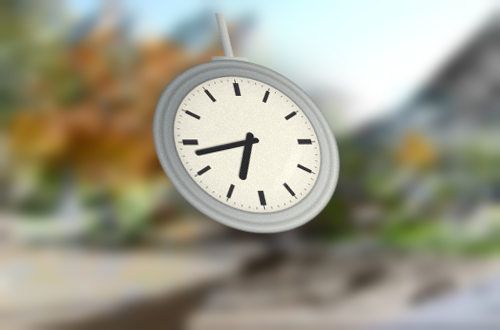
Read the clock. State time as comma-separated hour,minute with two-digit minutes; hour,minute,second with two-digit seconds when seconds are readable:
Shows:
6,43
